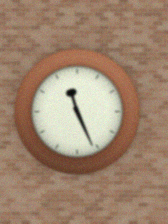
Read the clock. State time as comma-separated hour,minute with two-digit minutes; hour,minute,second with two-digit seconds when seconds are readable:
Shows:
11,26
